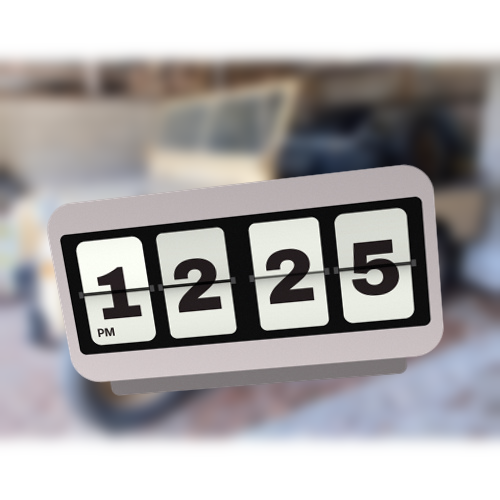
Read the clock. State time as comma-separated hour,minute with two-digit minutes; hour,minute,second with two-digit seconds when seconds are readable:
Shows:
12,25
